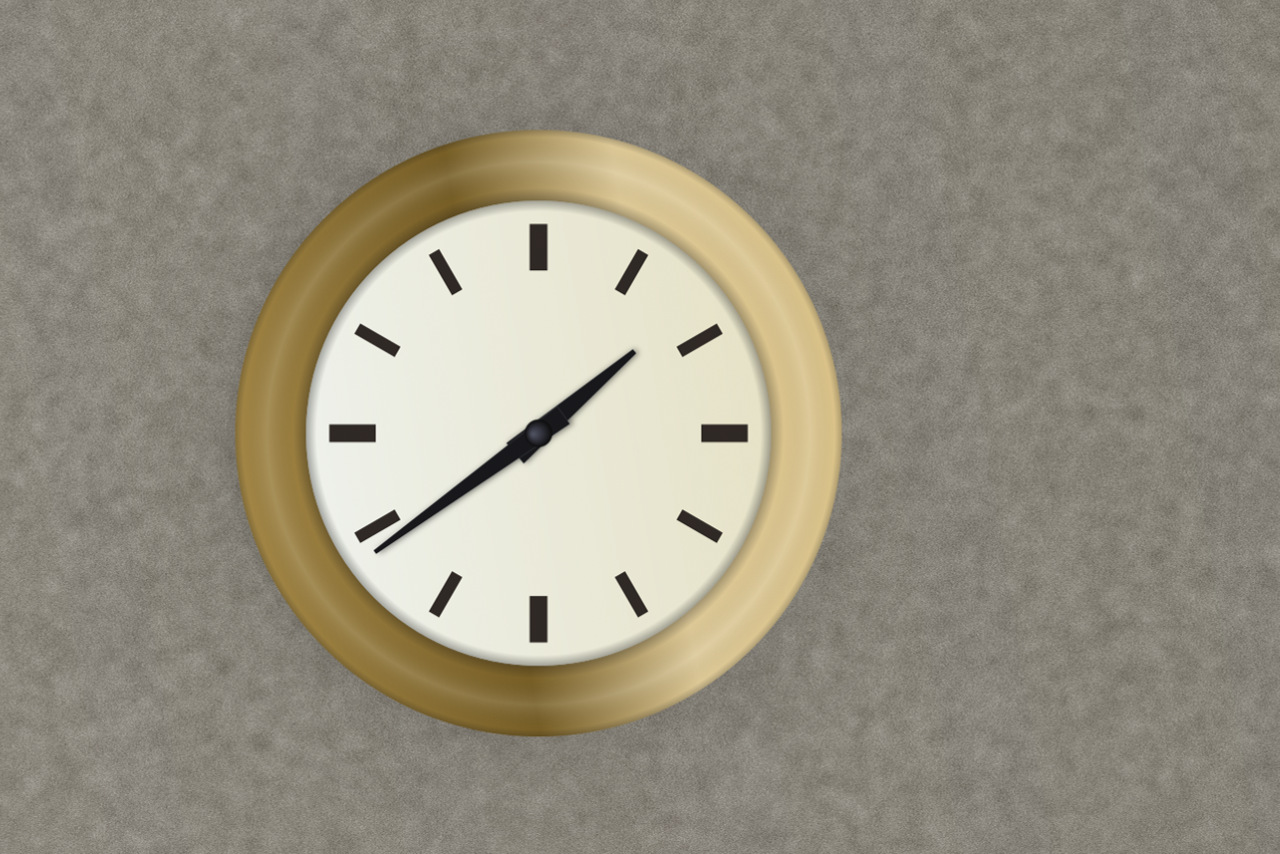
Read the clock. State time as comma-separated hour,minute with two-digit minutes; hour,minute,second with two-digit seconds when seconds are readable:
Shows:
1,39
